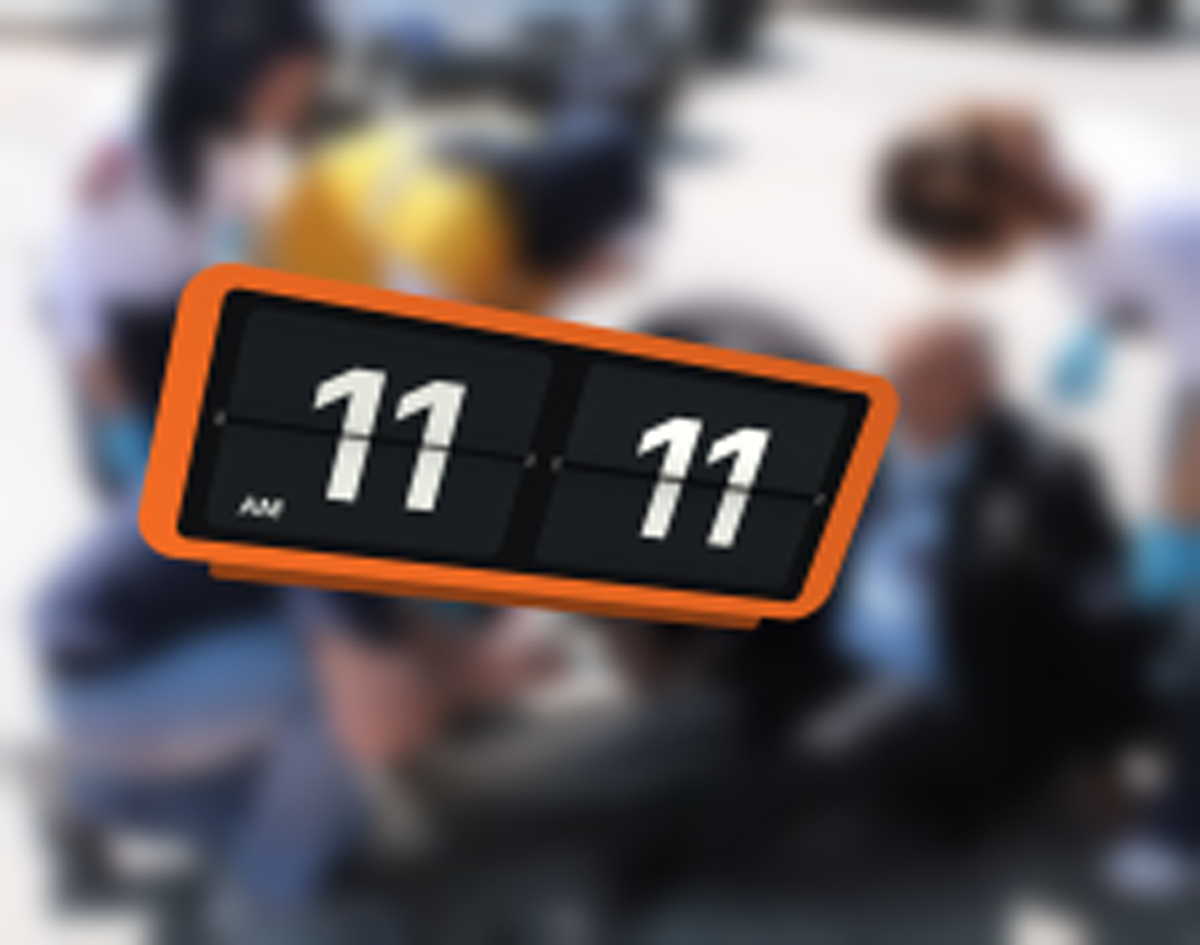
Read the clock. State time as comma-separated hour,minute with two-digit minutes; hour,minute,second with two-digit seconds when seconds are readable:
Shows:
11,11
